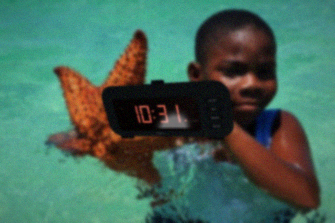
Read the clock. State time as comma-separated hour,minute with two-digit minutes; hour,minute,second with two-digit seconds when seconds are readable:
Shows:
10,31
